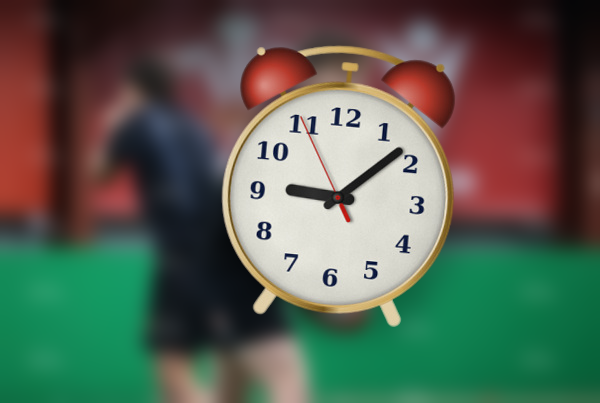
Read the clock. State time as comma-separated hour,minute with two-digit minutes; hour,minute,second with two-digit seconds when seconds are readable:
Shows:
9,07,55
